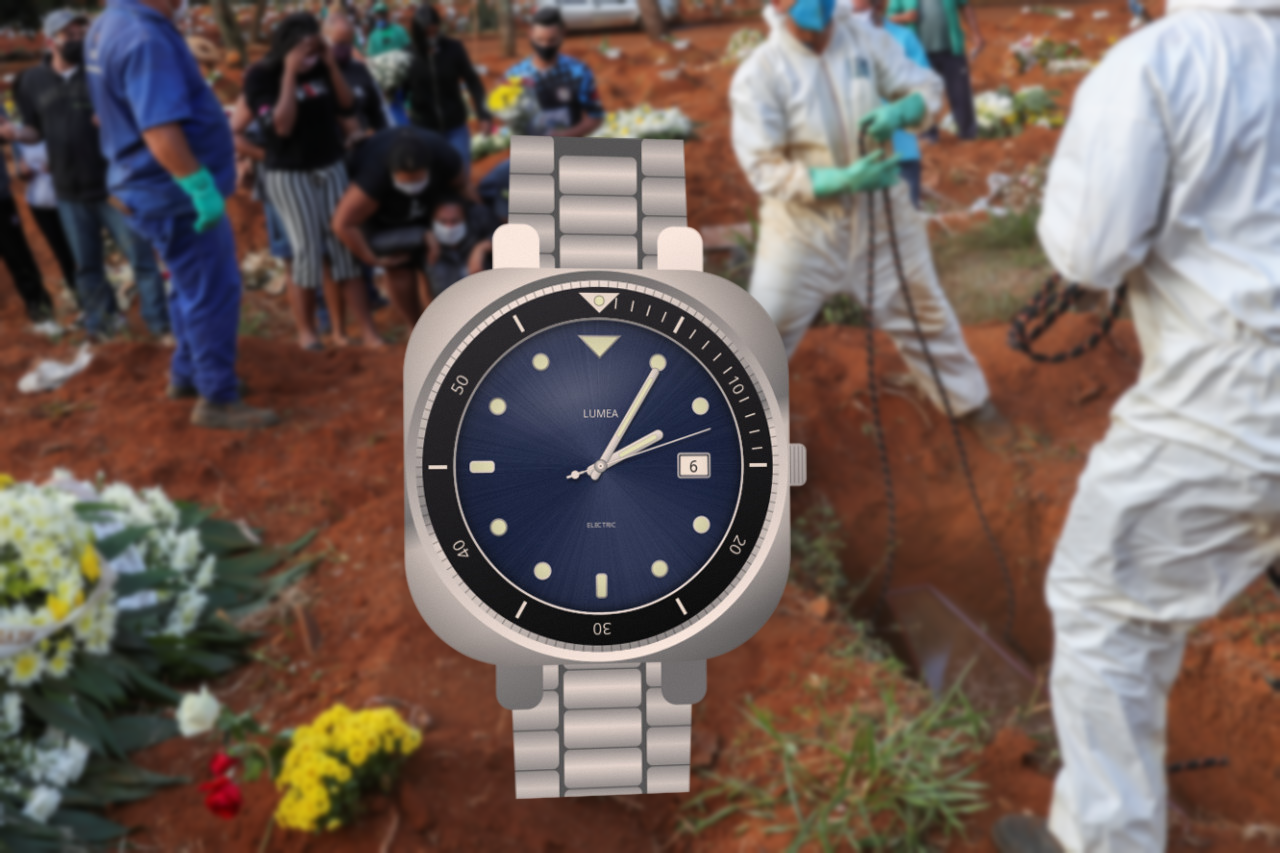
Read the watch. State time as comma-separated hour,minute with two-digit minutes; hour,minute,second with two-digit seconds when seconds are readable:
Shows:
2,05,12
